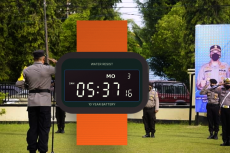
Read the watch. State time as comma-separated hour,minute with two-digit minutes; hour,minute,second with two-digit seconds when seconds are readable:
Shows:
5,37,16
